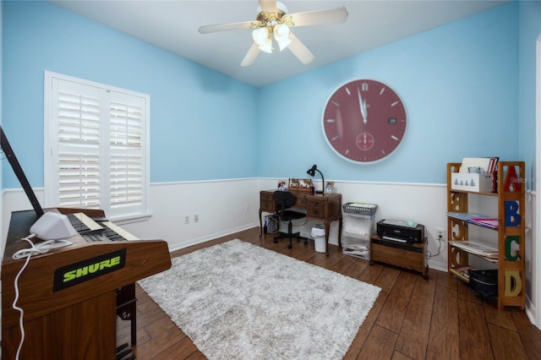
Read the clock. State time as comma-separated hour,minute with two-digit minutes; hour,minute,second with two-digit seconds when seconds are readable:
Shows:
11,58
